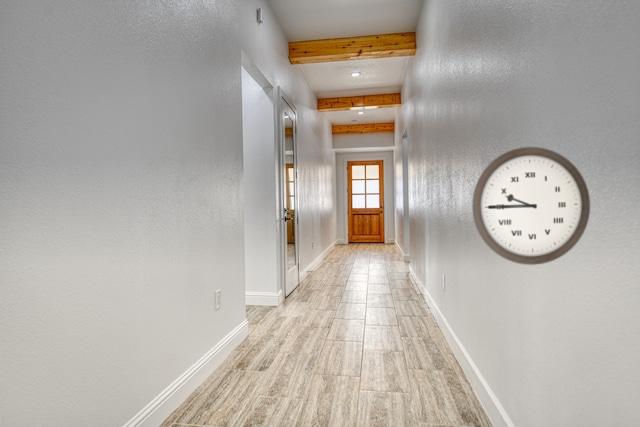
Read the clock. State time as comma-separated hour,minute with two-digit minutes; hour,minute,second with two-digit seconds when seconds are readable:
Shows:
9,45
